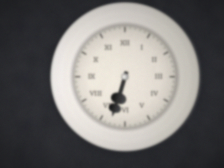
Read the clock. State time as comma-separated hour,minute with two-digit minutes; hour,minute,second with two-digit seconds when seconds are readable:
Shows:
6,33
